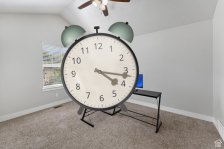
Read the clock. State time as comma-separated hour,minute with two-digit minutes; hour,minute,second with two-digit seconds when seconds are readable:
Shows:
4,17
